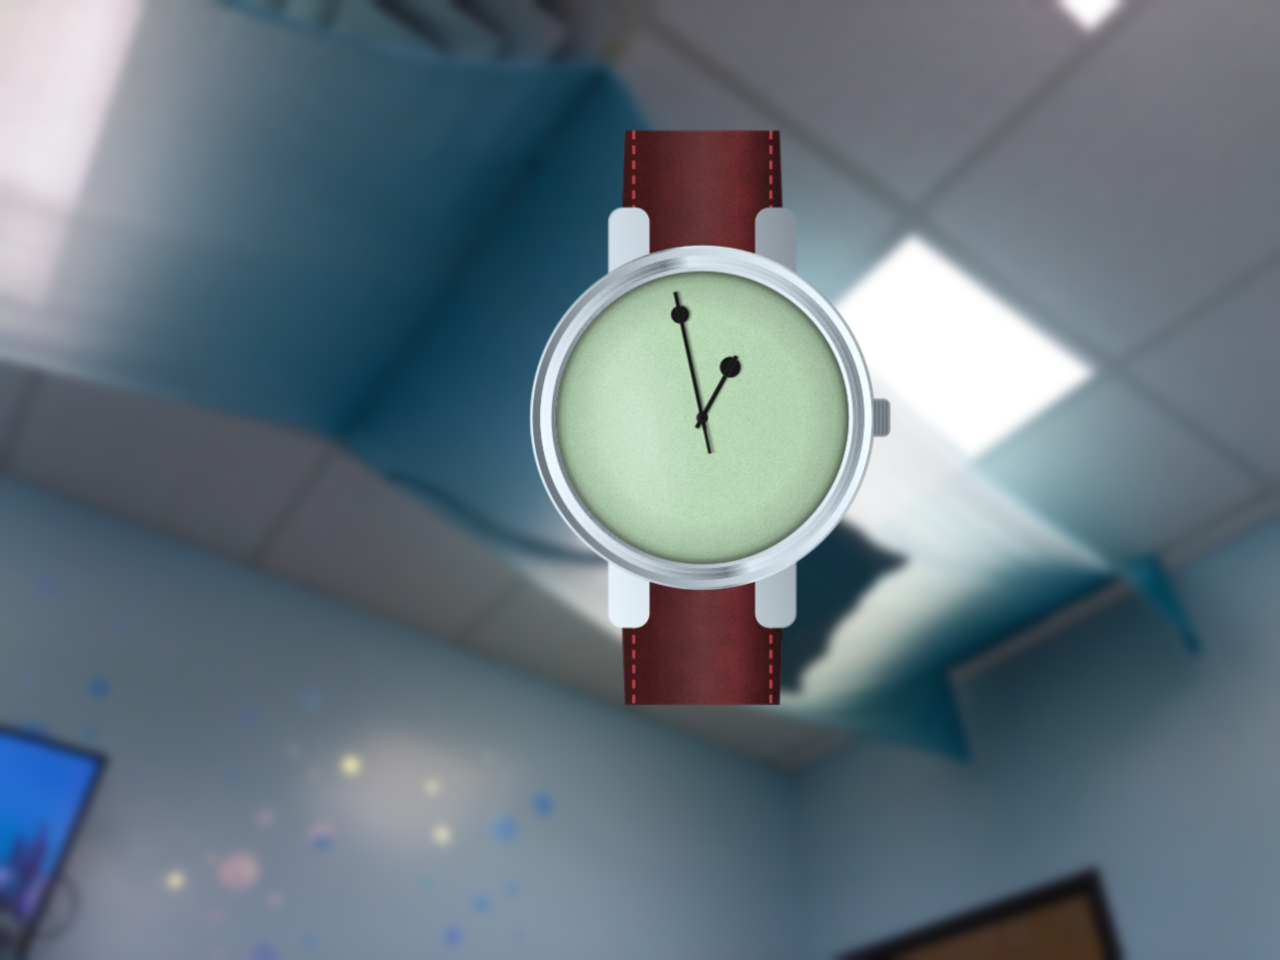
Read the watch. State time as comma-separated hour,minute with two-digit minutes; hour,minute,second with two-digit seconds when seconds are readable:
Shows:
12,57,58
